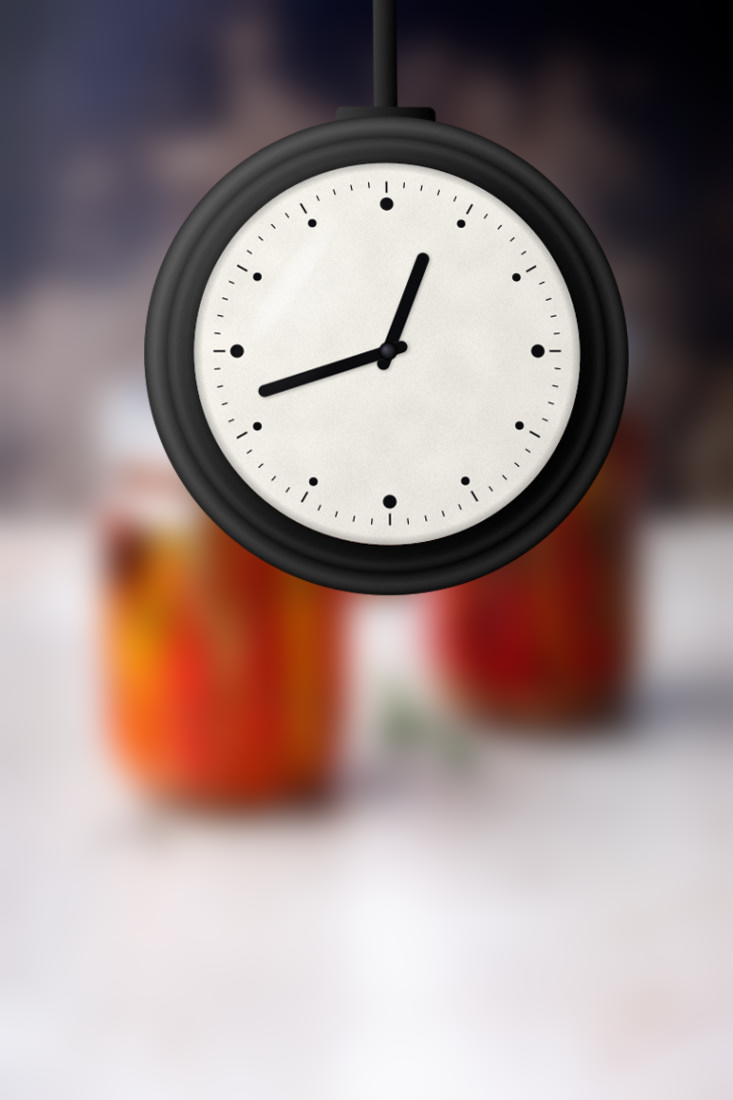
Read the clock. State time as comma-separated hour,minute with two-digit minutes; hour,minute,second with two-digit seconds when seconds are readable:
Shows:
12,42
